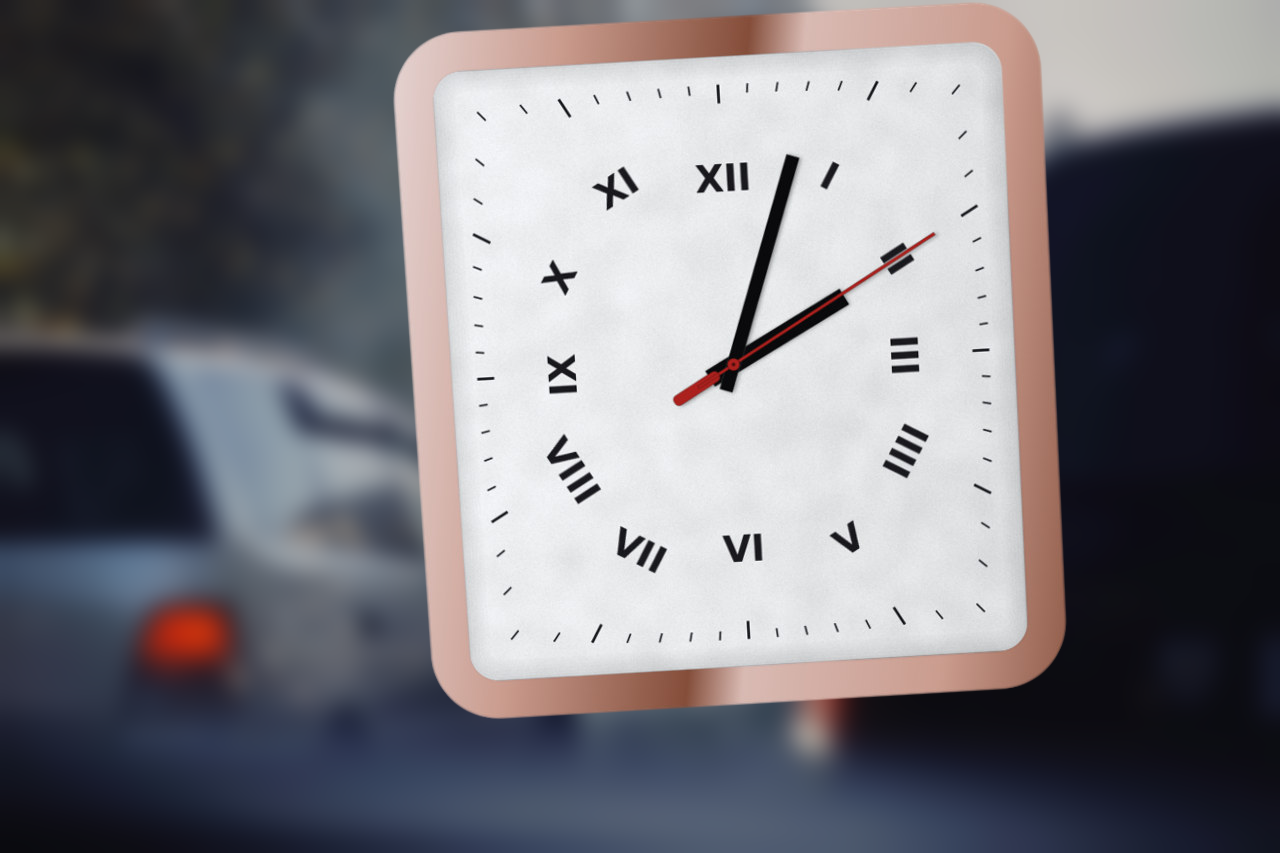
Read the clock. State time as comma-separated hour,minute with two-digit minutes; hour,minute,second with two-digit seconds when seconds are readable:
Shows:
2,03,10
